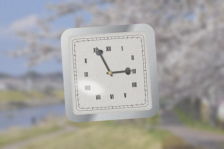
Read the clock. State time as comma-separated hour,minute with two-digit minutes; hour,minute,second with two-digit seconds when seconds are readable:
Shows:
2,56
